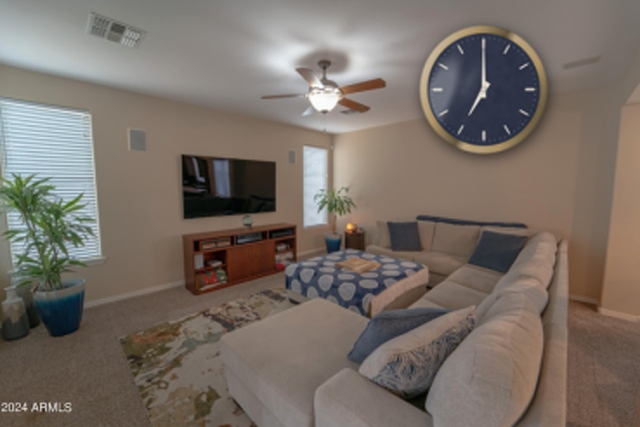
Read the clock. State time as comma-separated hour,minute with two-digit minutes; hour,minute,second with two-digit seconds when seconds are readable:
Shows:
7,00
